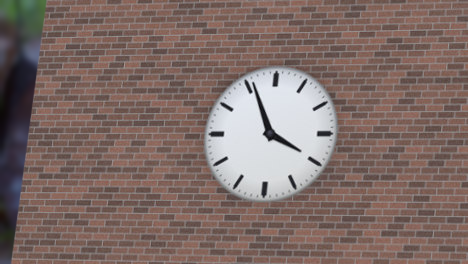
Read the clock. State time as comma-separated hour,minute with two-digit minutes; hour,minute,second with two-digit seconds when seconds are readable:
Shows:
3,56
